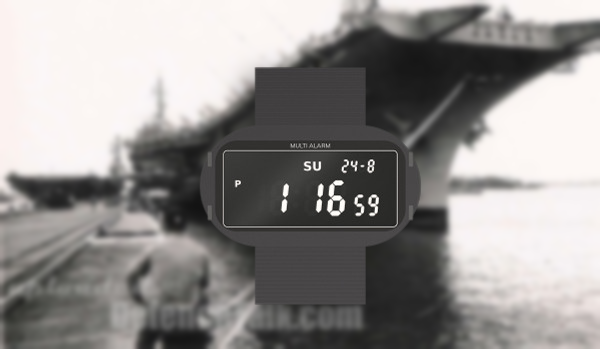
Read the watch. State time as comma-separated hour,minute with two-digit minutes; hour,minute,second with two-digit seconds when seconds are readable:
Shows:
1,16,59
